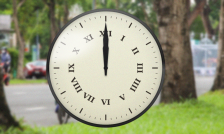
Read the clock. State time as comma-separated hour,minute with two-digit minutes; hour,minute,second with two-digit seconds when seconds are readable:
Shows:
12,00
